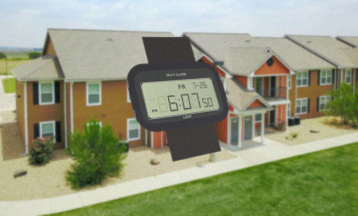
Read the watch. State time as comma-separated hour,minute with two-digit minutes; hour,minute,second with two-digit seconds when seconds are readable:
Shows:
6,07,50
